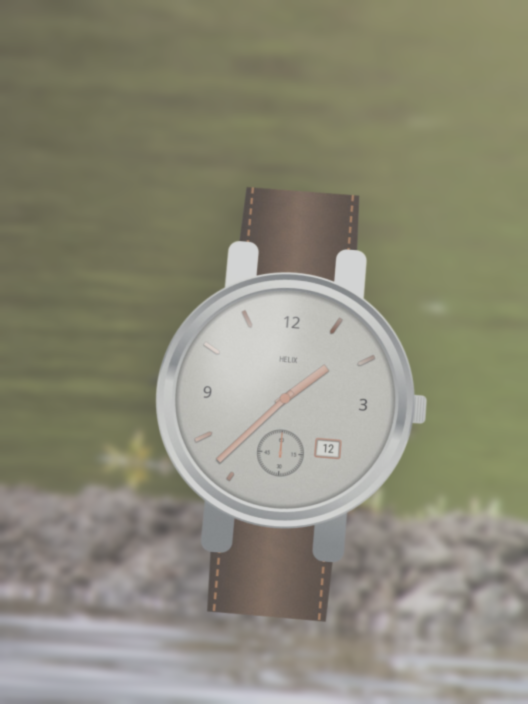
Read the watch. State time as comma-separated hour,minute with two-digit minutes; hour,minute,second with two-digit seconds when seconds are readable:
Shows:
1,37
